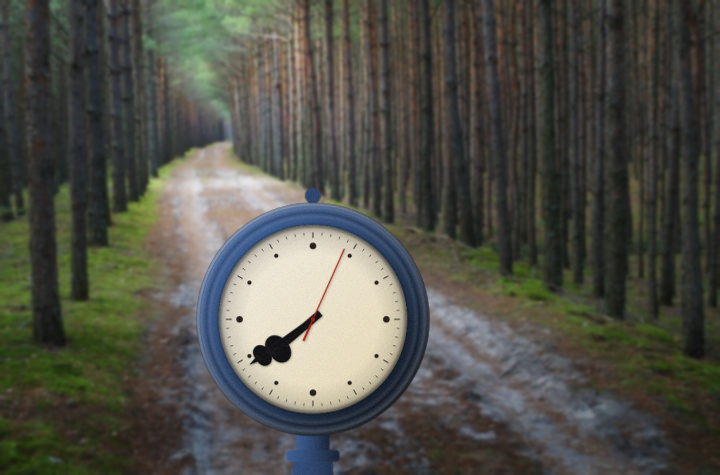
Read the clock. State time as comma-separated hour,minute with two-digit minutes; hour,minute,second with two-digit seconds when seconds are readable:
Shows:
7,39,04
